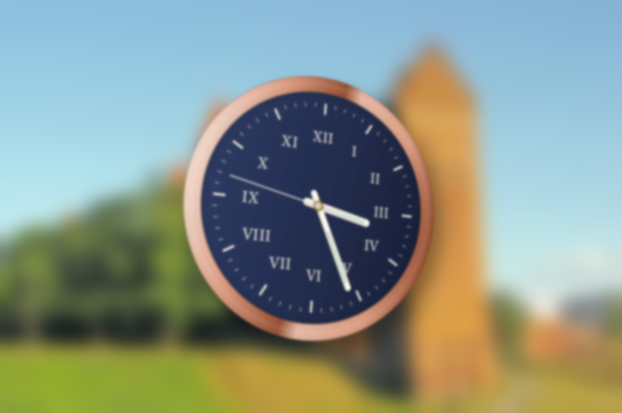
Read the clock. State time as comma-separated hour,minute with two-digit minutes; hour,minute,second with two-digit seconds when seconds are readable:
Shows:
3,25,47
